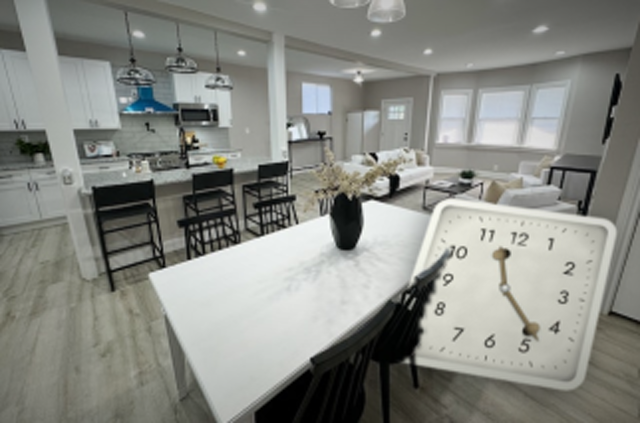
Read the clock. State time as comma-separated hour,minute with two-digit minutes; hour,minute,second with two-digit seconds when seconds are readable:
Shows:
11,23
